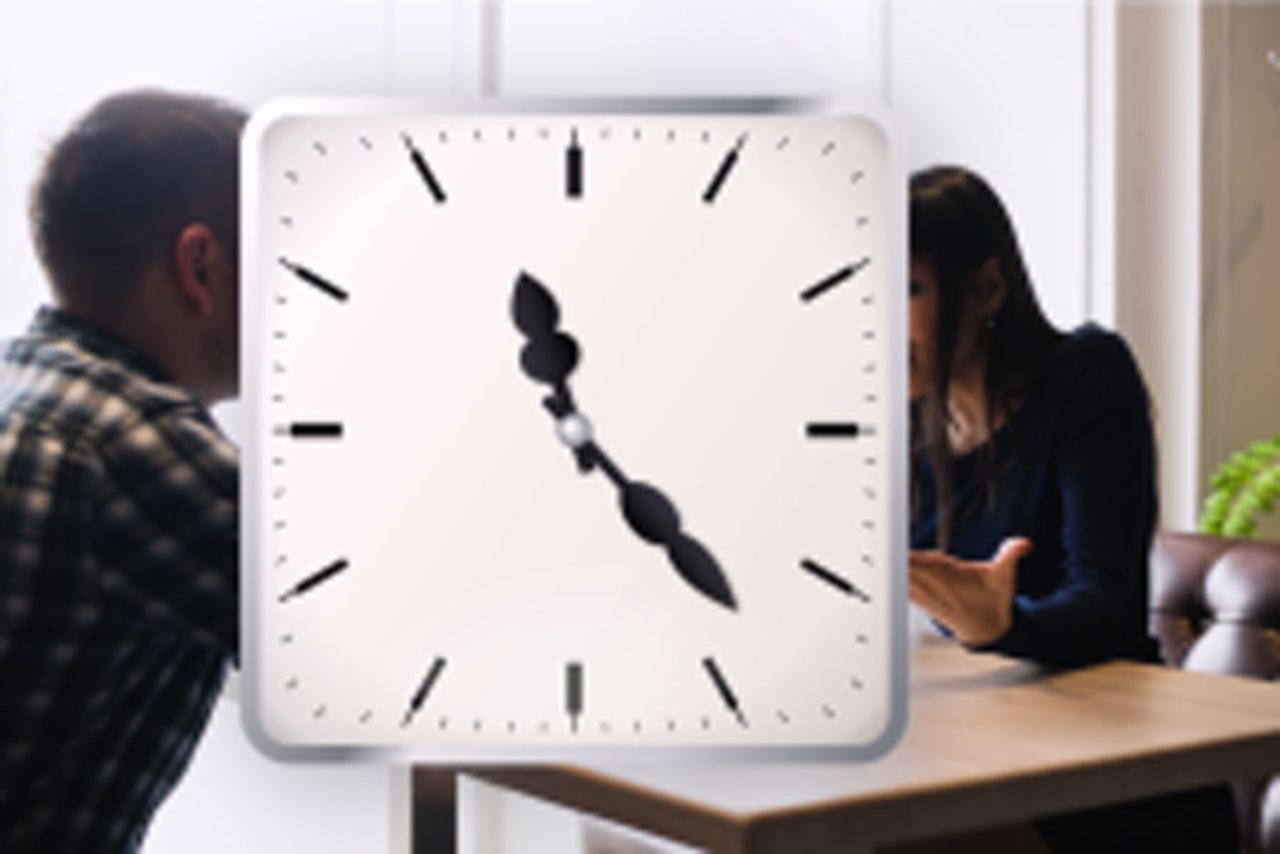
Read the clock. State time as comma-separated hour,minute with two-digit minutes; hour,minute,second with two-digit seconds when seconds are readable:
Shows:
11,23
